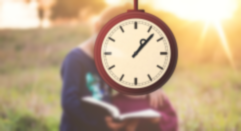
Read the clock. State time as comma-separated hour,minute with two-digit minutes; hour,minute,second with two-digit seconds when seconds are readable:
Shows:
1,07
